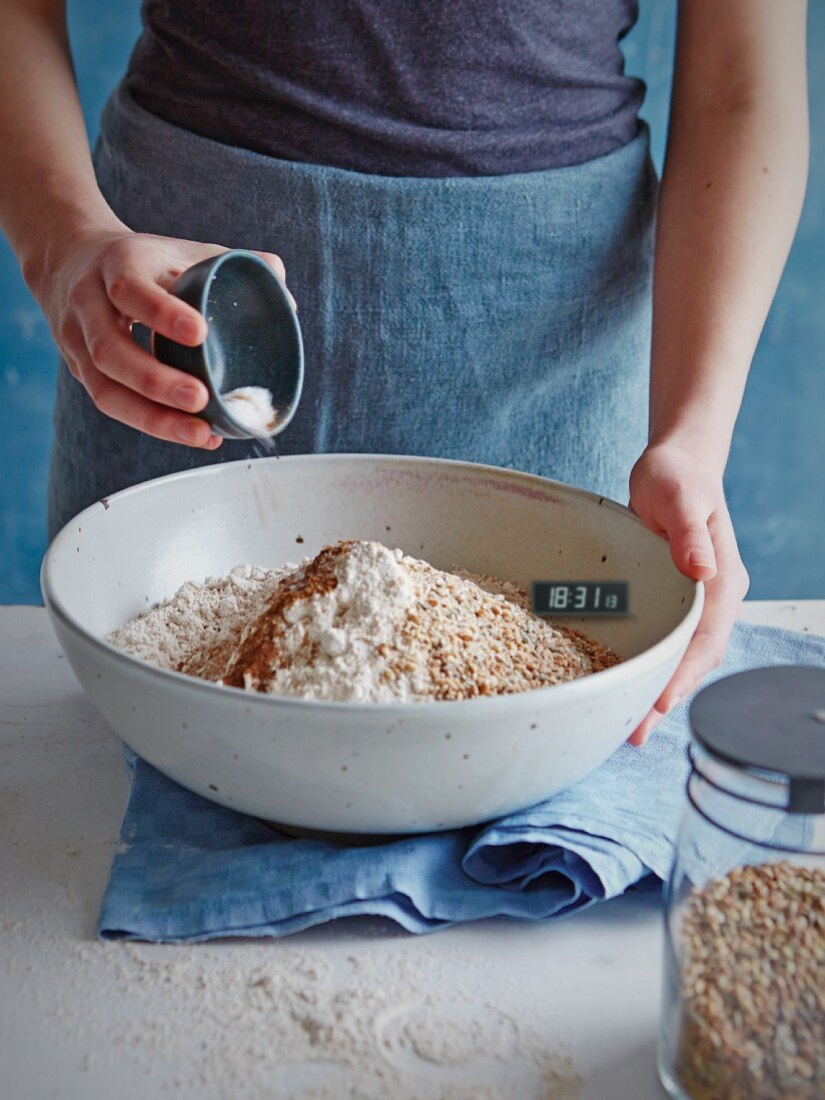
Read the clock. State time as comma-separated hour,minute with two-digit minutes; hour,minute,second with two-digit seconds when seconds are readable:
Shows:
18,31
